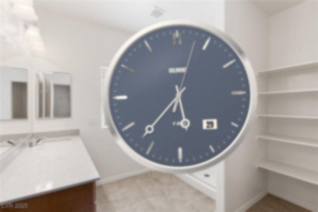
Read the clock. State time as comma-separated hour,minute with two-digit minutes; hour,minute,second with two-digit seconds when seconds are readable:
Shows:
5,37,03
